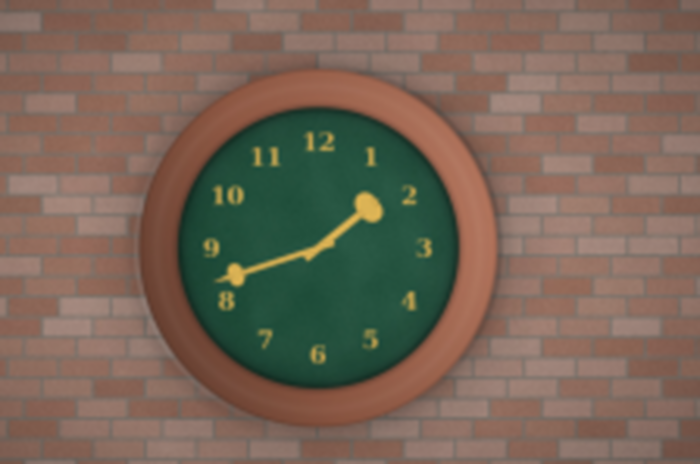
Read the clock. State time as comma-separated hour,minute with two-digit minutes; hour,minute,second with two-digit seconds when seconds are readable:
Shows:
1,42
